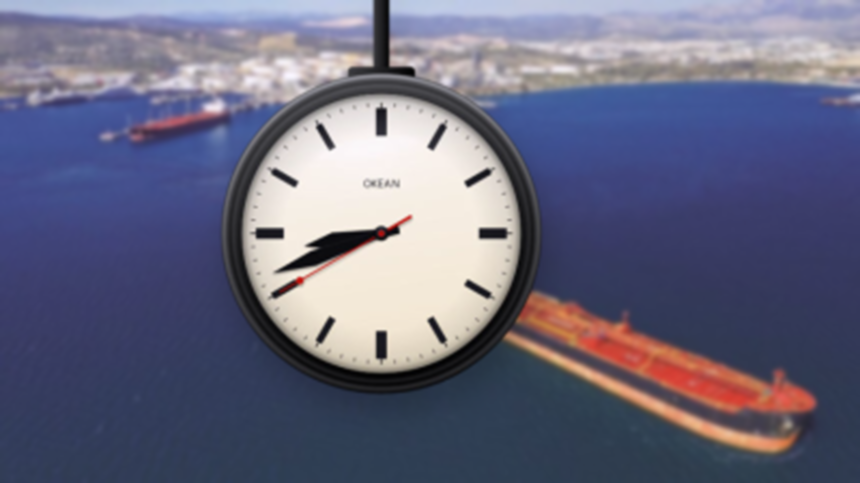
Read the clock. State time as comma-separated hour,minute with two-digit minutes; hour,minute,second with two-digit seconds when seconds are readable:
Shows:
8,41,40
